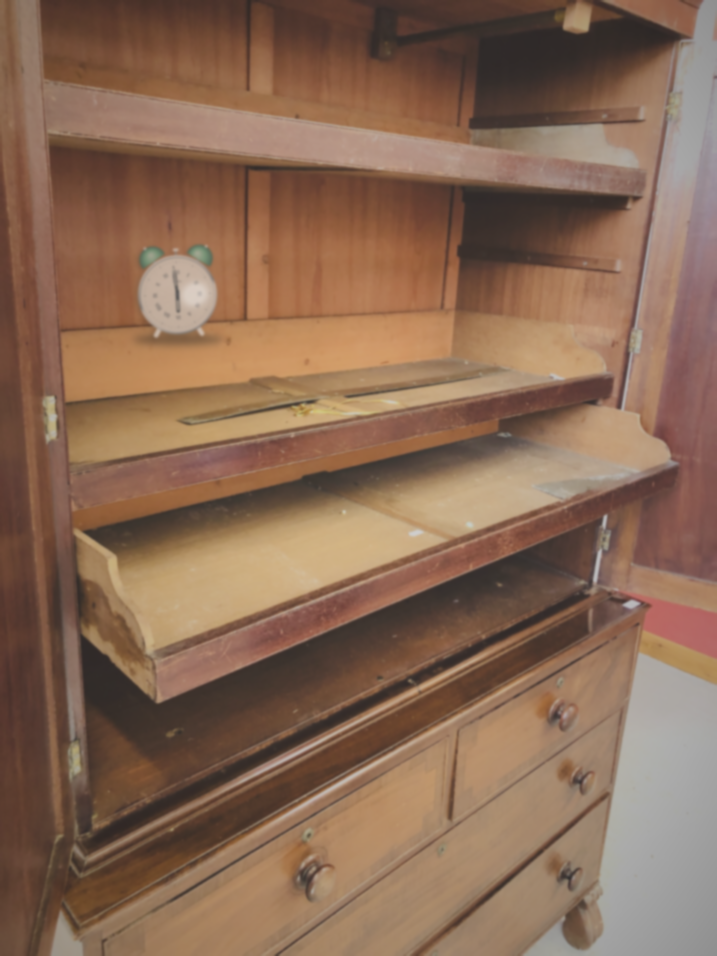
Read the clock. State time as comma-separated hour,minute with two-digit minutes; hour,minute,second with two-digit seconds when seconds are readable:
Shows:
5,59
